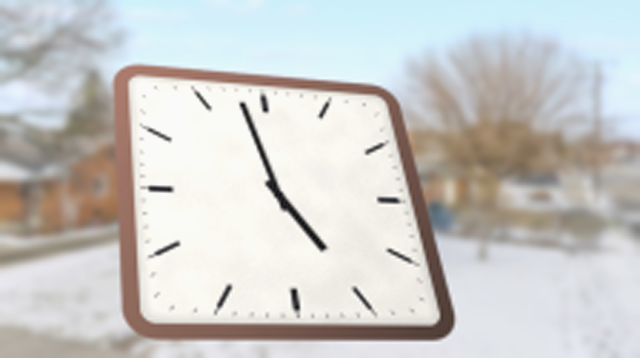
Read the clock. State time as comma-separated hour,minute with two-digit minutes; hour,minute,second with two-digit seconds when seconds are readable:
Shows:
4,58
